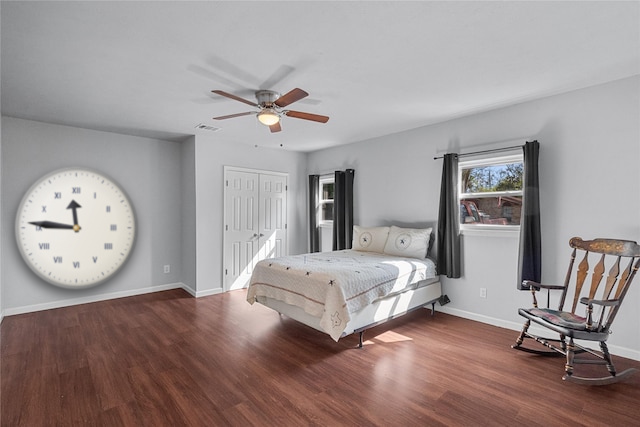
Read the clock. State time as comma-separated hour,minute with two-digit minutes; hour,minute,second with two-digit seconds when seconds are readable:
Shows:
11,46
